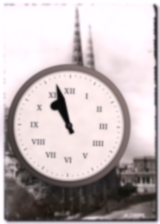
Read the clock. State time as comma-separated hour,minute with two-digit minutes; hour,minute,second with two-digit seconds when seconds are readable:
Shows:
10,57
